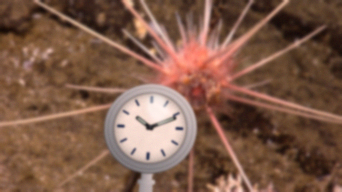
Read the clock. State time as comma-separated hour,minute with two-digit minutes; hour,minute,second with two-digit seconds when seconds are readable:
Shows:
10,11
